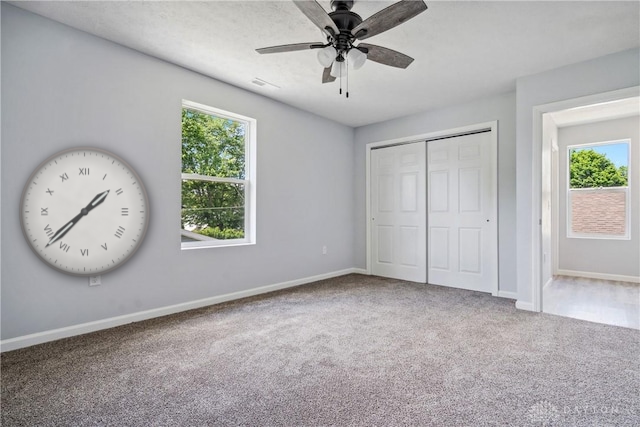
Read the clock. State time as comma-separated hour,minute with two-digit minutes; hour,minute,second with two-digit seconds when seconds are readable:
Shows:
1,38
